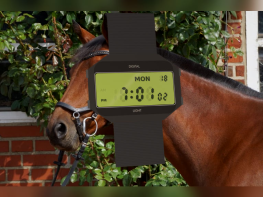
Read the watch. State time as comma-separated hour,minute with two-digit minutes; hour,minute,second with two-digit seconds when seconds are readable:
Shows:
7,01,02
